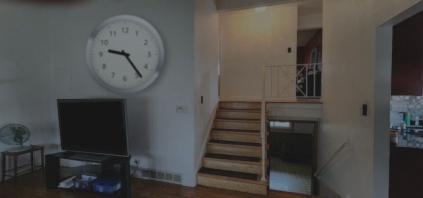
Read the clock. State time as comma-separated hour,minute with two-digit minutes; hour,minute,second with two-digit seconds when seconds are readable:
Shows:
9,24
